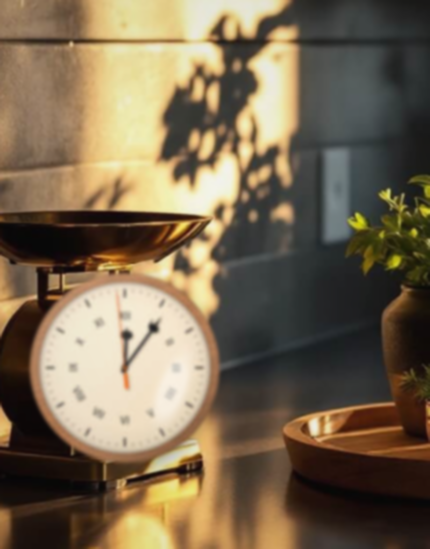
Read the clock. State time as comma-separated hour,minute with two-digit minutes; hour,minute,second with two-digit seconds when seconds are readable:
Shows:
12,05,59
